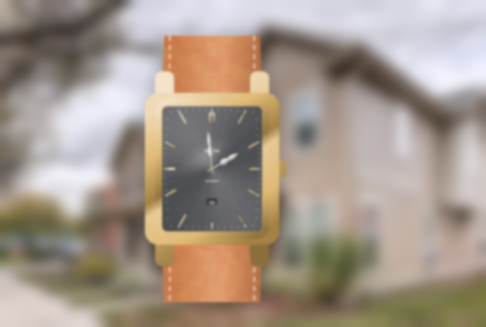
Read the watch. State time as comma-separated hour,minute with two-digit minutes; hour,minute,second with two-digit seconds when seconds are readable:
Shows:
1,59
